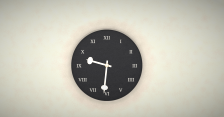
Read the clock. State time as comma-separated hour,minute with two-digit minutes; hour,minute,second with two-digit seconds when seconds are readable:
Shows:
9,31
